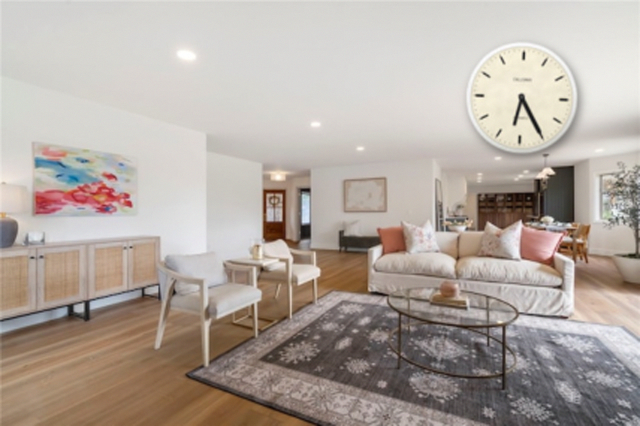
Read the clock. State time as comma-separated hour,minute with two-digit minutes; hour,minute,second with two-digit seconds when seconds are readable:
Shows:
6,25
